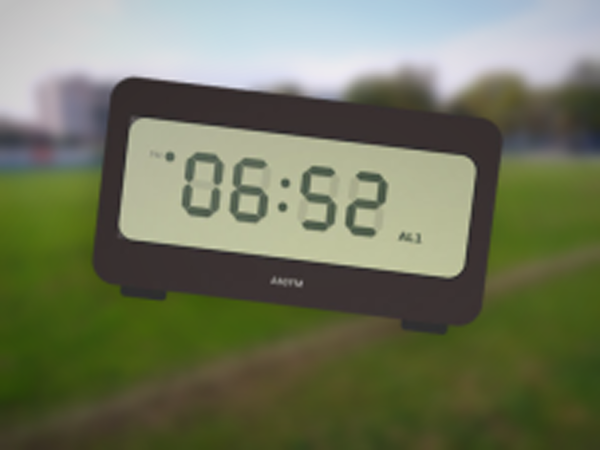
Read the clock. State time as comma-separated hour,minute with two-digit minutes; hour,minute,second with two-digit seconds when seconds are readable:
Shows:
6,52
